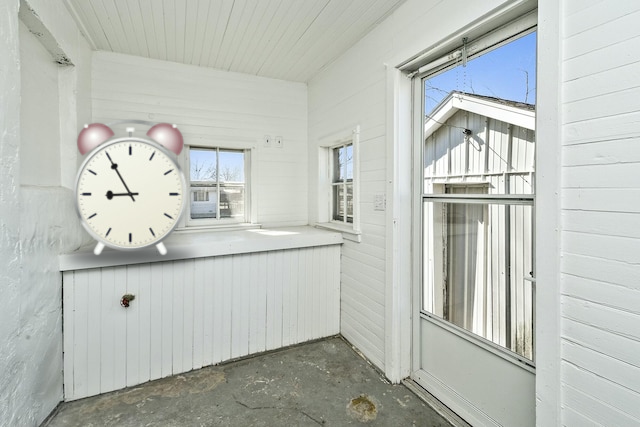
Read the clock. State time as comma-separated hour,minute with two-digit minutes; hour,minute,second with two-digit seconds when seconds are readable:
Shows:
8,55
